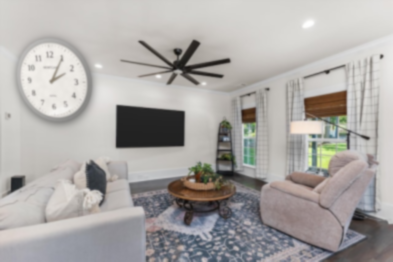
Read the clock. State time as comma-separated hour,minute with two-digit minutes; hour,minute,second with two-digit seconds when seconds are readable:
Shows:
2,05
